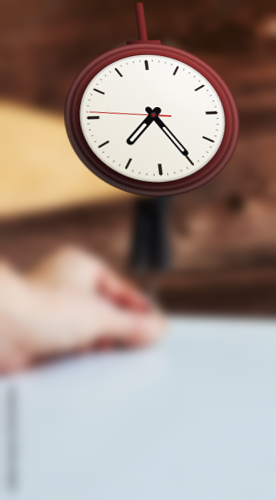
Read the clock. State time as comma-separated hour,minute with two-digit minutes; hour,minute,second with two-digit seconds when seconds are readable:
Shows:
7,24,46
